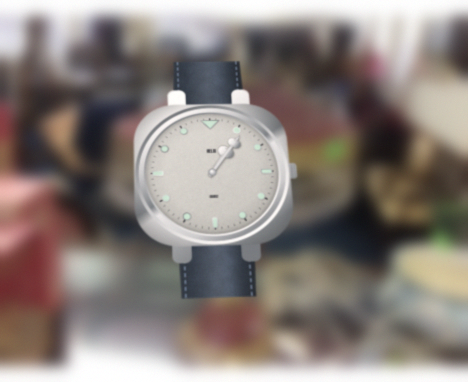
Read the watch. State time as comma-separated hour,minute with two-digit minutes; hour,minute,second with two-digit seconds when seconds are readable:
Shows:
1,06
